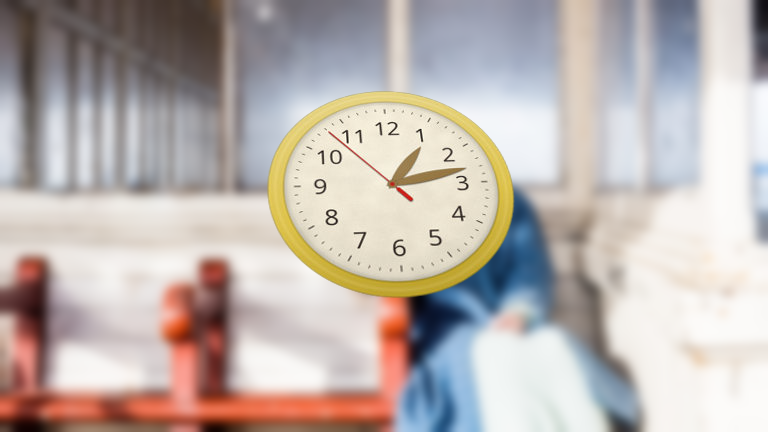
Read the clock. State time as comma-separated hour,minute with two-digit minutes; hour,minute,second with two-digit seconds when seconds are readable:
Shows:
1,12,53
